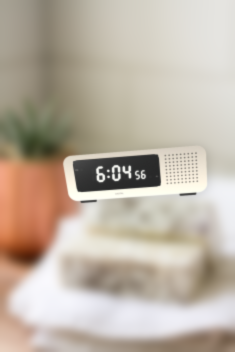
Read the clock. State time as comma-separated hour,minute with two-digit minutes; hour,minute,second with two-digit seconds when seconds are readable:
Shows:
6,04,56
